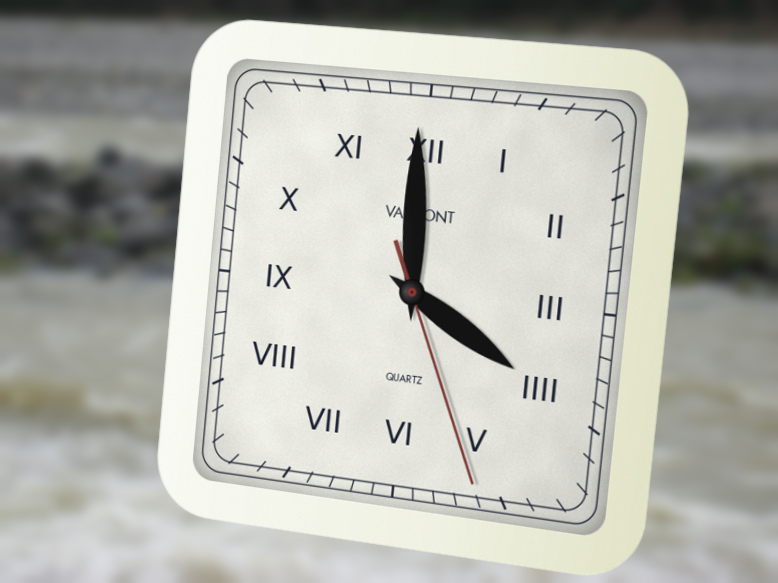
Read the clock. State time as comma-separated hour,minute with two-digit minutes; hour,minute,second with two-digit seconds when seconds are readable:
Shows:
3,59,26
